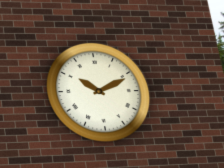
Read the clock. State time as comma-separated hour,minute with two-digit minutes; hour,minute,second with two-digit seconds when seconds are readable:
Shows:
10,11
